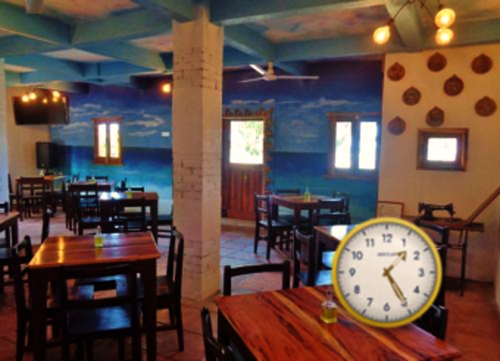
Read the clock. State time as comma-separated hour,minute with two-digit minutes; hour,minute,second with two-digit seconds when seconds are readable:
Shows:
1,25
